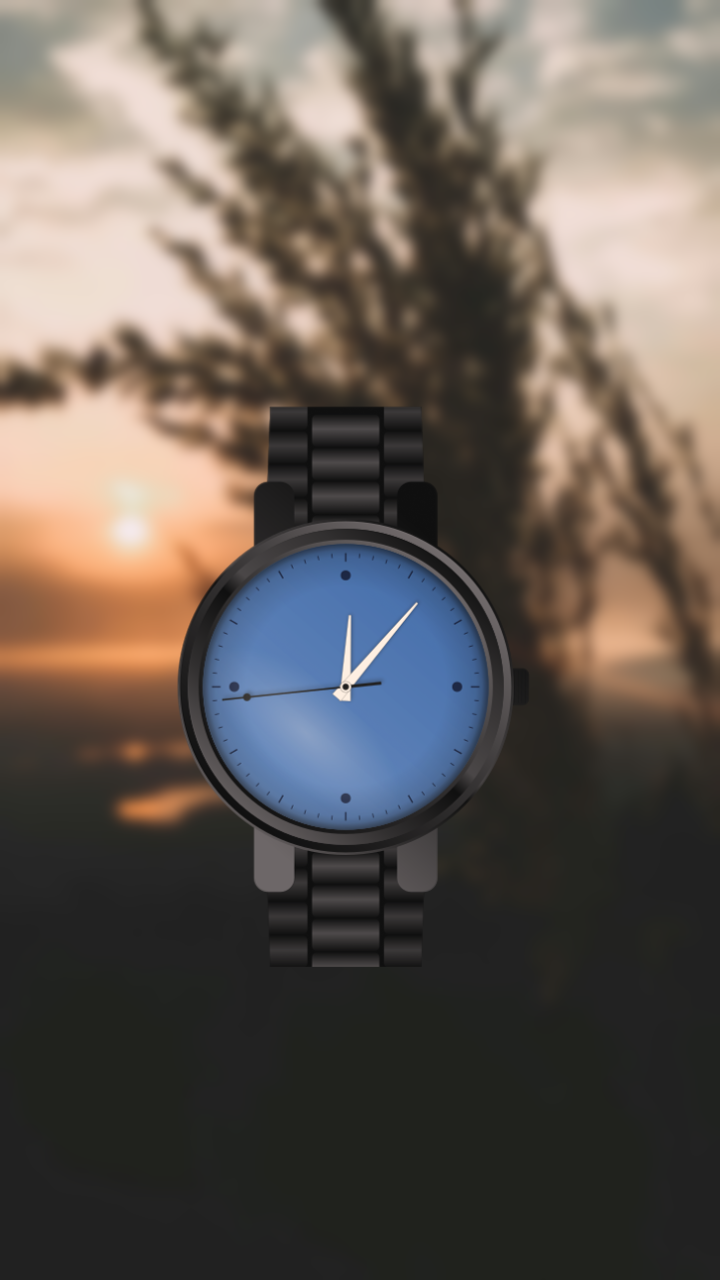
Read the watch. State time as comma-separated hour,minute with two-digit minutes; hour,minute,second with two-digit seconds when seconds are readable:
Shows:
12,06,44
